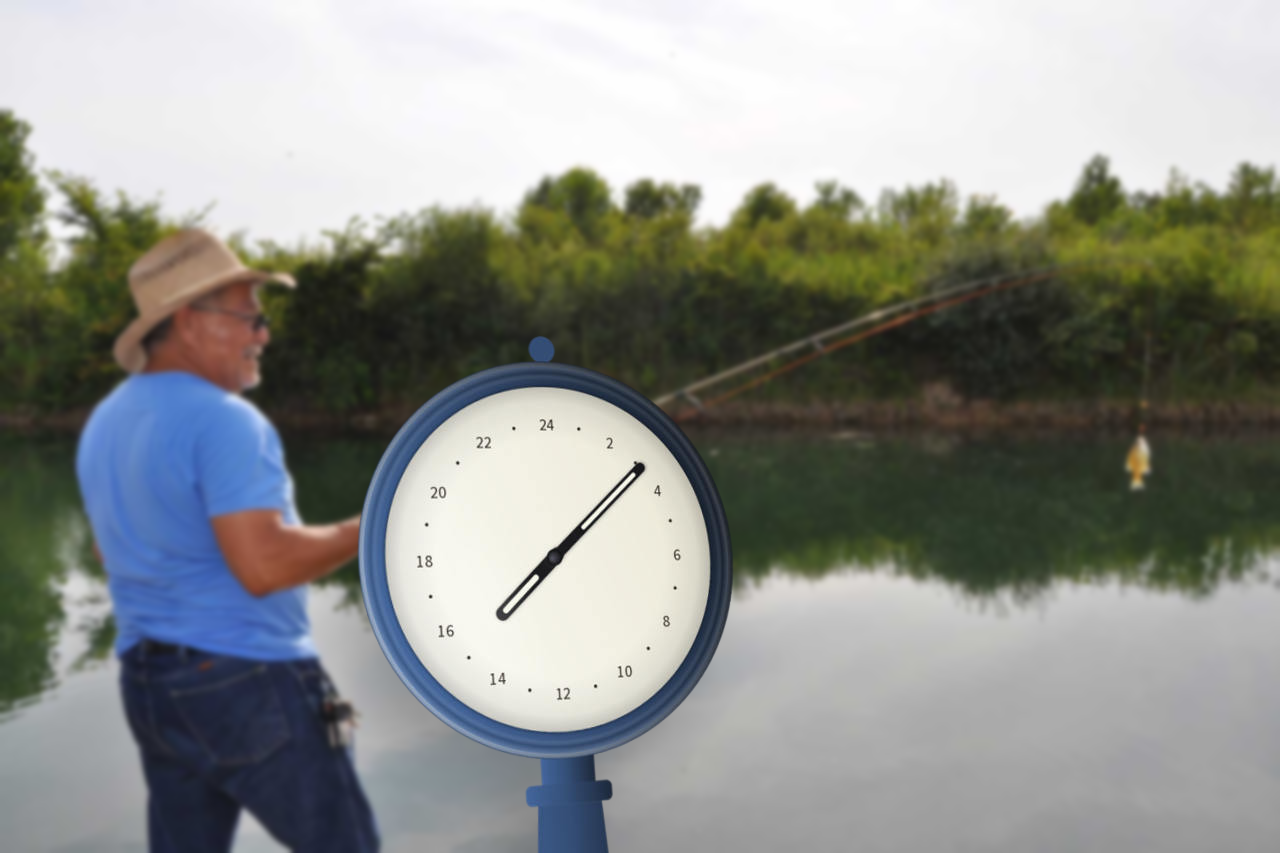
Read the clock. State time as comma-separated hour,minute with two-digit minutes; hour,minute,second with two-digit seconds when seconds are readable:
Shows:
15,08
